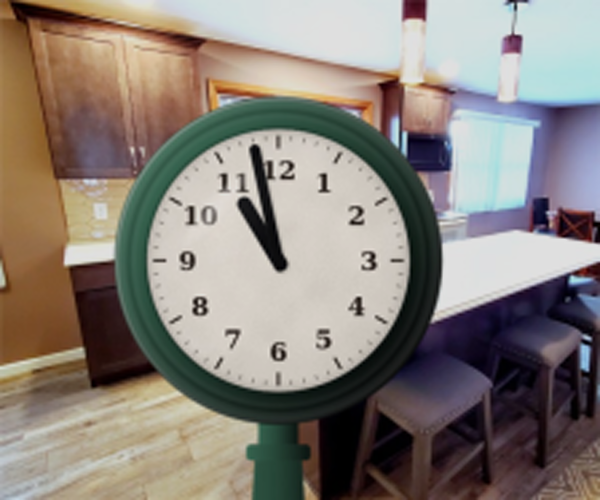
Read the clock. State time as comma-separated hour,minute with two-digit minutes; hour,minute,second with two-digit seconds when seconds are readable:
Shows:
10,58
